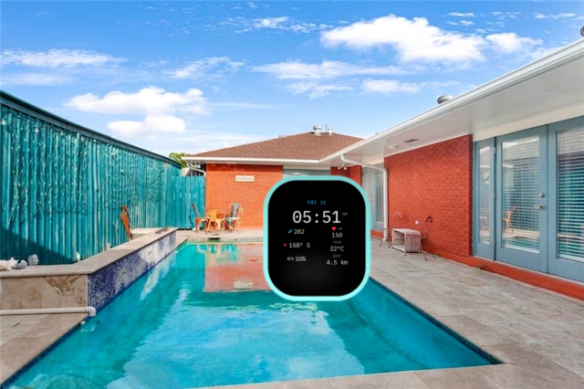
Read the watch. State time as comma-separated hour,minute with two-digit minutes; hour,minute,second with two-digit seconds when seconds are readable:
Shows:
5,51
